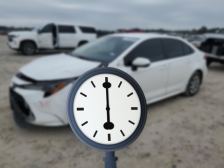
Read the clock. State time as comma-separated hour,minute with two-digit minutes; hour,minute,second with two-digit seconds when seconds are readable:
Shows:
6,00
